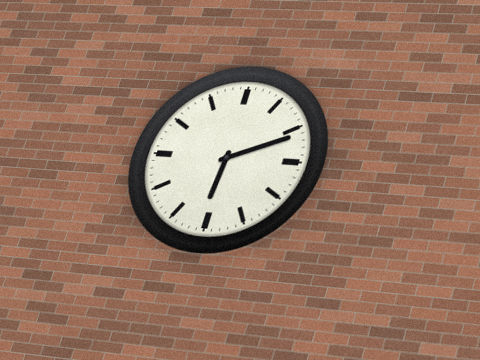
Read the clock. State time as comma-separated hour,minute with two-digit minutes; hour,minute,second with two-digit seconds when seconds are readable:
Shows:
6,11
